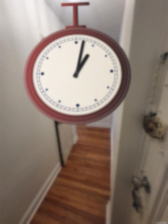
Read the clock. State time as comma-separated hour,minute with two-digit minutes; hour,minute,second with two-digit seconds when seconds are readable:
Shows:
1,02
